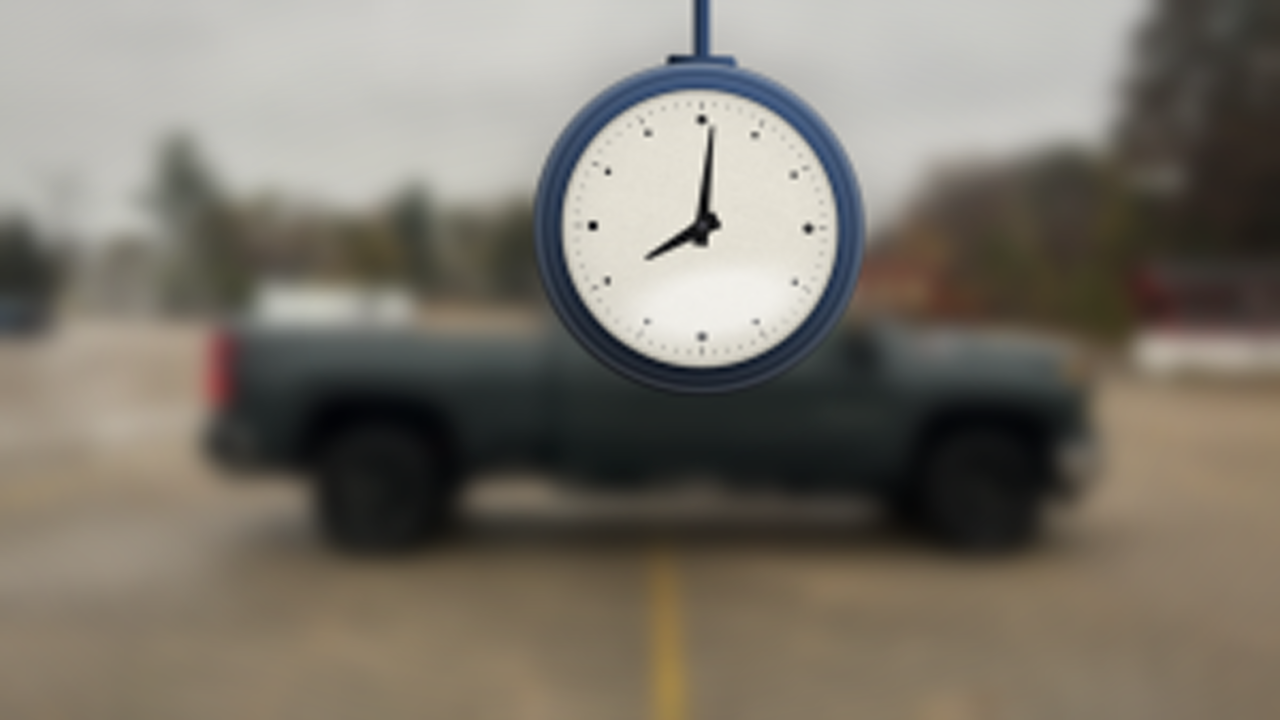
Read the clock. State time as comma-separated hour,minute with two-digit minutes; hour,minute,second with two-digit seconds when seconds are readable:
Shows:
8,01
